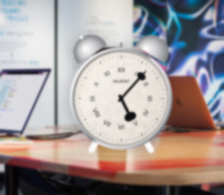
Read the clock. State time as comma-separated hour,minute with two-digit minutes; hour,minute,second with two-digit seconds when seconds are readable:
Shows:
5,07
